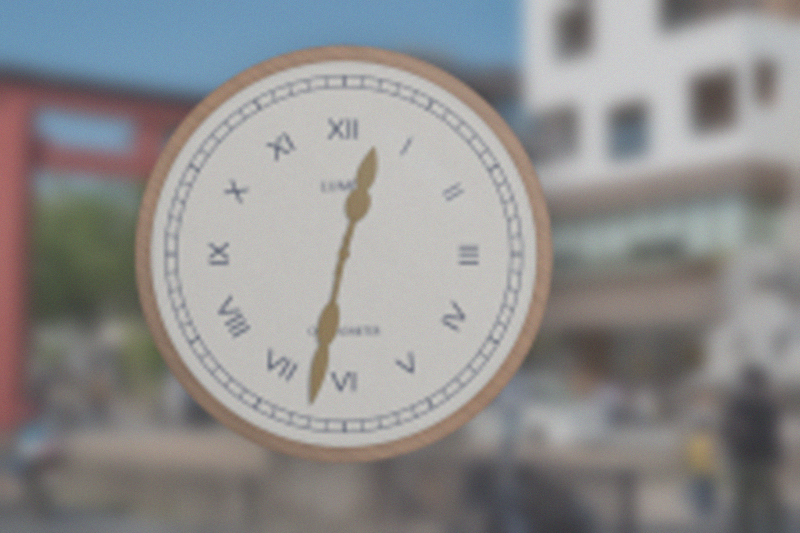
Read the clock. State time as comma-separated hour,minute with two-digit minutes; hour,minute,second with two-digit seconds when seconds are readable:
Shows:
12,32
